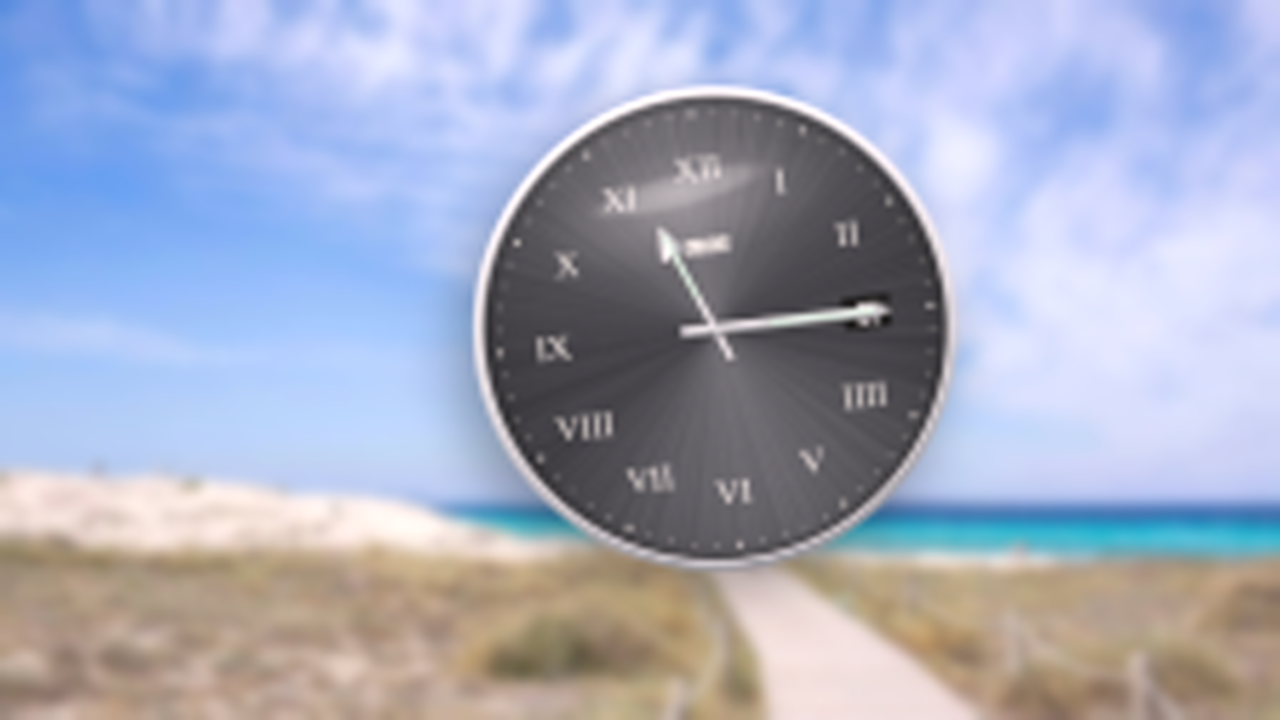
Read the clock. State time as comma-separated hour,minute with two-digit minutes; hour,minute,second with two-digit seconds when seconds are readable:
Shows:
11,15
